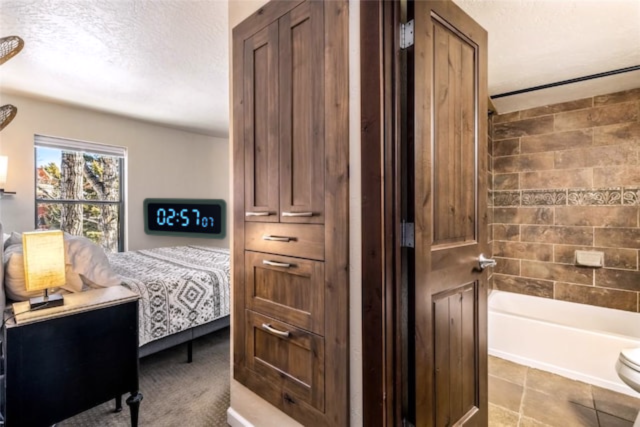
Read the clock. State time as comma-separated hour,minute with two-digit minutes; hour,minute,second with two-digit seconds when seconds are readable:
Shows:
2,57
